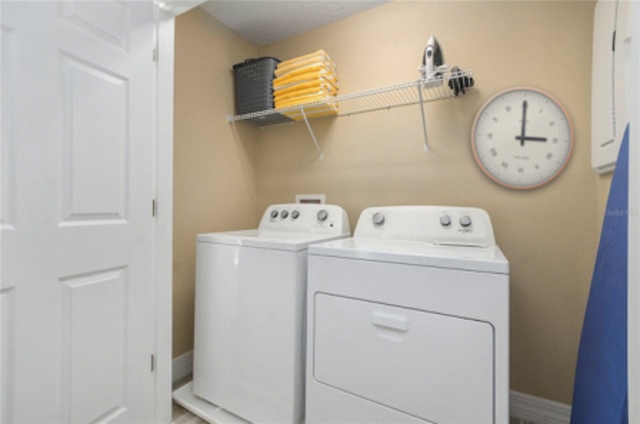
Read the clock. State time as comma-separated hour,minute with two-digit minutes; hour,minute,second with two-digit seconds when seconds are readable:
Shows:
3,00
